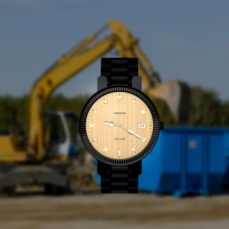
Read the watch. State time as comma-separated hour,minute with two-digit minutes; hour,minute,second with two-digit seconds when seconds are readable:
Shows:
9,20
